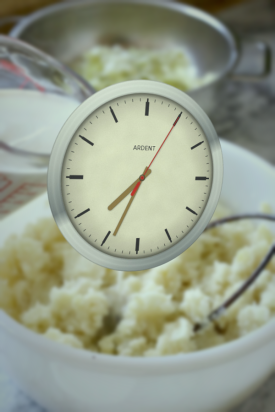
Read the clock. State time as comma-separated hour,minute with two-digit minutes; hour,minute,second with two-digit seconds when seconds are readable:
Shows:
7,34,05
